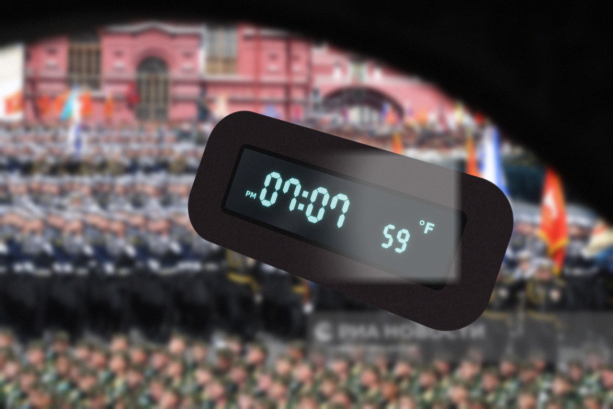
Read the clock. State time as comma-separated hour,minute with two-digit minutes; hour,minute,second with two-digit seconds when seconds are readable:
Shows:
7,07
